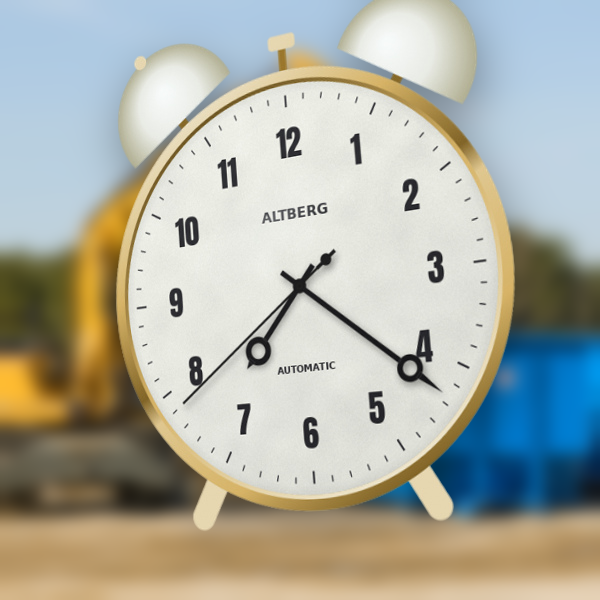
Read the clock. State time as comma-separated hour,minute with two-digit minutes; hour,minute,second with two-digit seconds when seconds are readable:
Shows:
7,21,39
